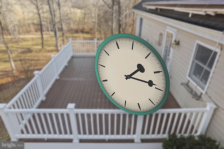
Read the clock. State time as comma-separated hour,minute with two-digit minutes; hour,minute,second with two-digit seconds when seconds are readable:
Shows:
2,19
